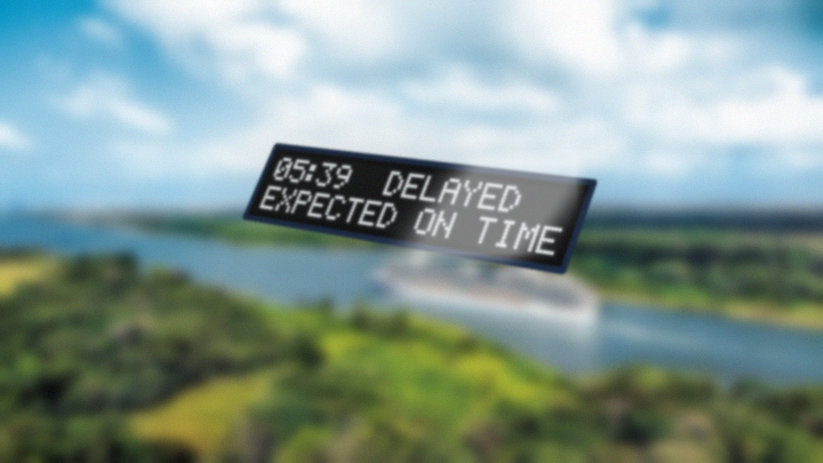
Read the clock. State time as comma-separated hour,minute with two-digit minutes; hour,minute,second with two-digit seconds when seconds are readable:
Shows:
5,39
